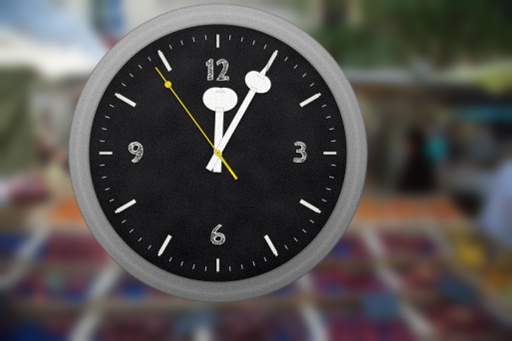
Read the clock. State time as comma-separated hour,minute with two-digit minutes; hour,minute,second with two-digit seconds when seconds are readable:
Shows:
12,04,54
